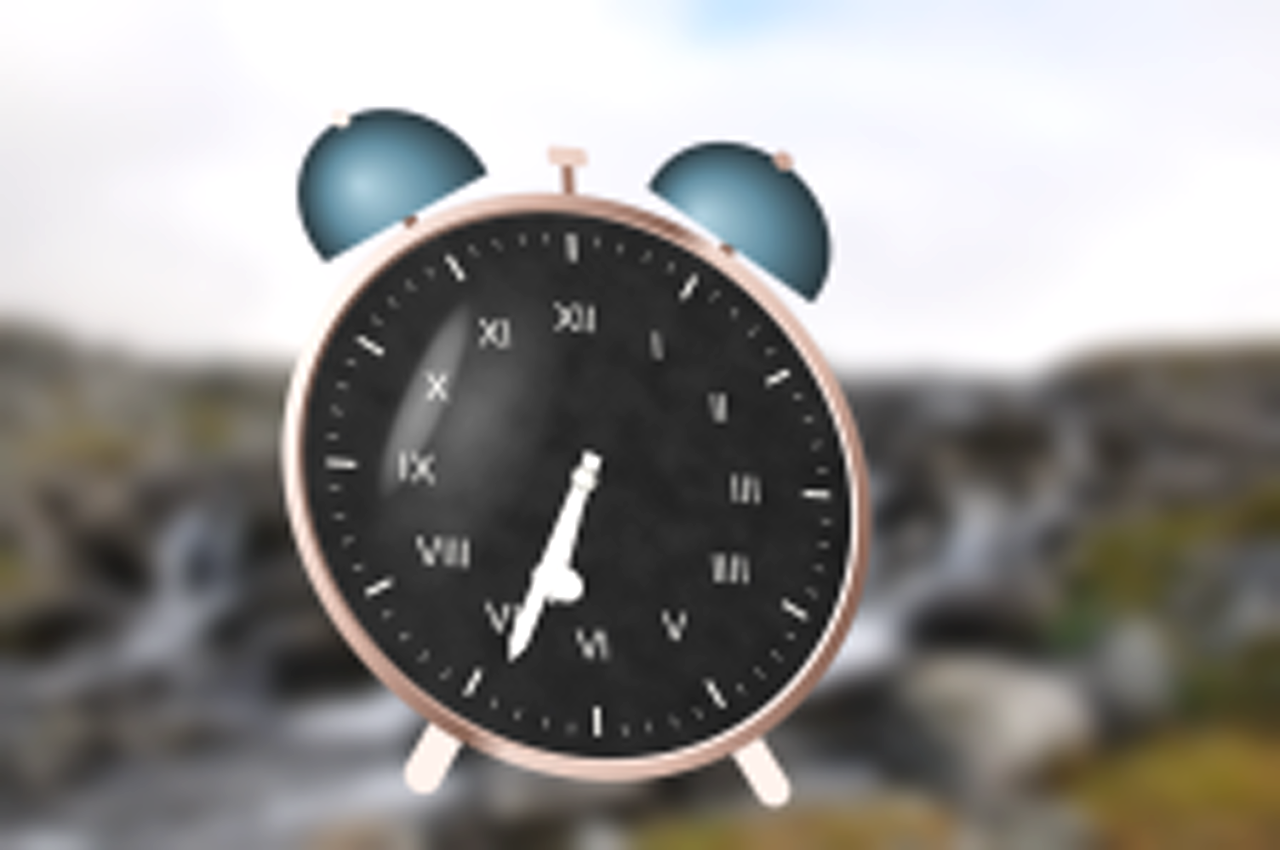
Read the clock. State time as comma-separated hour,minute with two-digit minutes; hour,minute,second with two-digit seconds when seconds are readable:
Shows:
6,34
